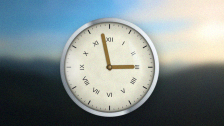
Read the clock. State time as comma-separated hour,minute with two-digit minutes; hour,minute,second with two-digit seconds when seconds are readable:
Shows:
2,58
